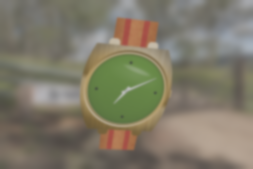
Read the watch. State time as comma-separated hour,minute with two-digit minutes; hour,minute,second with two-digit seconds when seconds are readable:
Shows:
7,10
